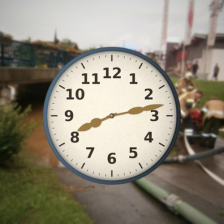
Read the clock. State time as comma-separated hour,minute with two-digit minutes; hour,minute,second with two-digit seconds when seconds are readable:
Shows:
8,13
